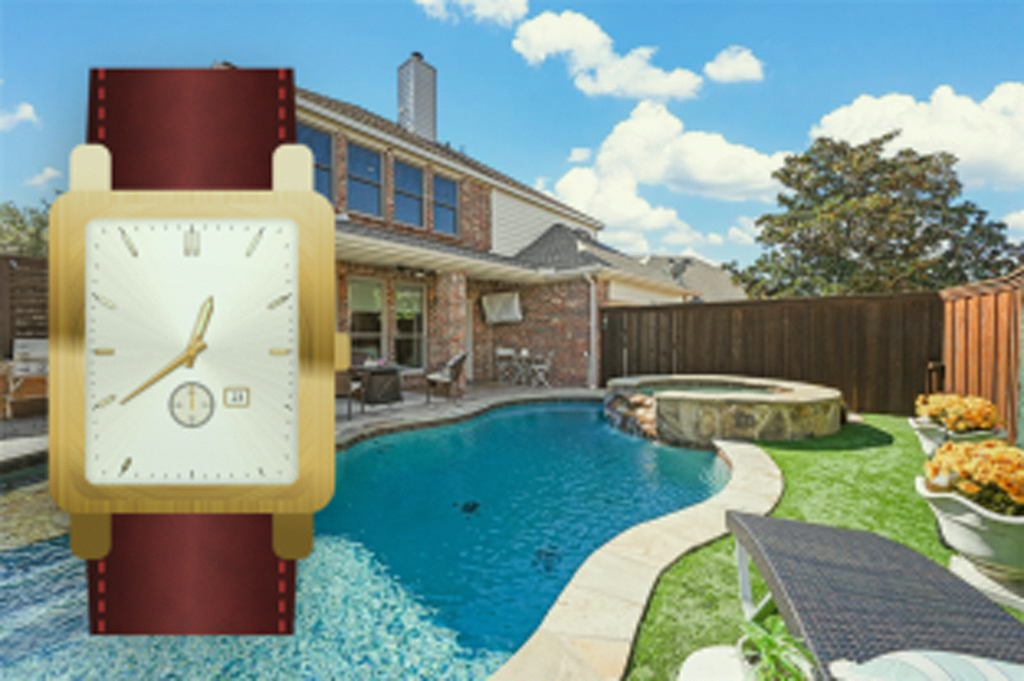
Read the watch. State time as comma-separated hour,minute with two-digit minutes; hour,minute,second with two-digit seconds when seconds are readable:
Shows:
12,39
